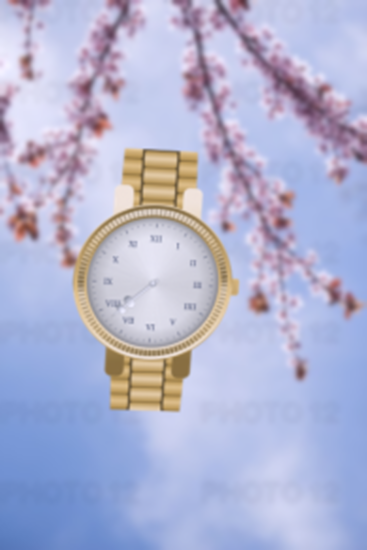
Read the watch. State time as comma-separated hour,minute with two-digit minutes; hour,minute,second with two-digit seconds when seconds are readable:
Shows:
7,38
